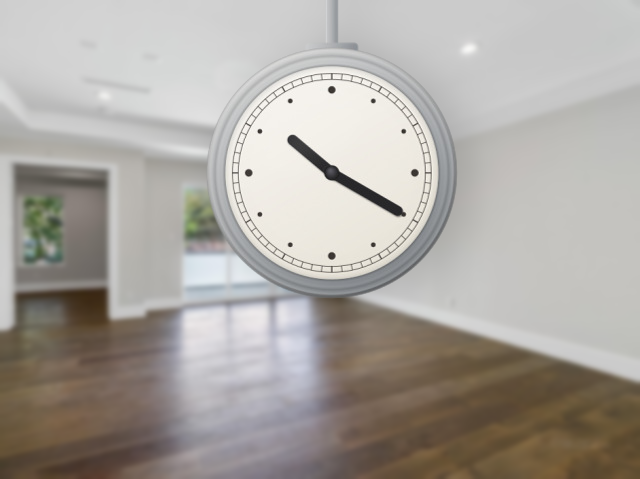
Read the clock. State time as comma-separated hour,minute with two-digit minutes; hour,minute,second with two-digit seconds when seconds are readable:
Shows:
10,20
